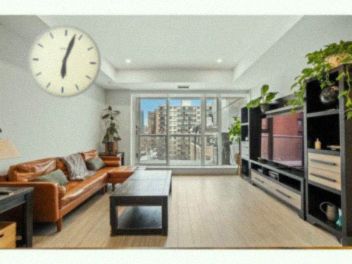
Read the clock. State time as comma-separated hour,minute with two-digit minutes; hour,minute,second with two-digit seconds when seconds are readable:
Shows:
6,03
